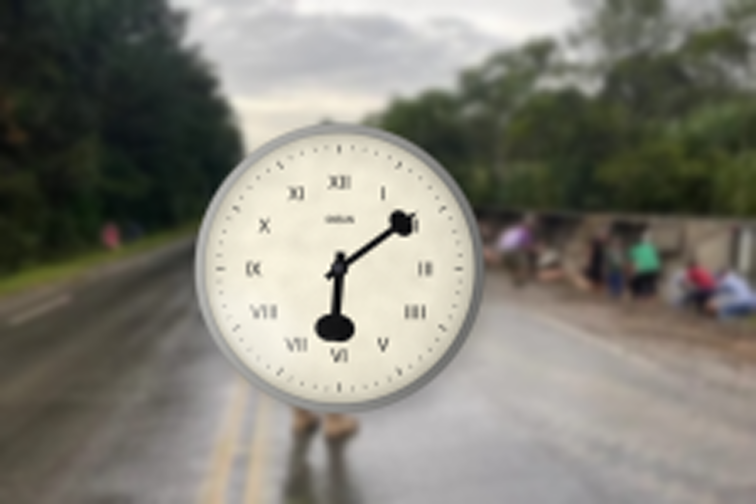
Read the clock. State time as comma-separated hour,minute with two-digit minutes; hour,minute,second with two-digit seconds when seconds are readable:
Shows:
6,09
